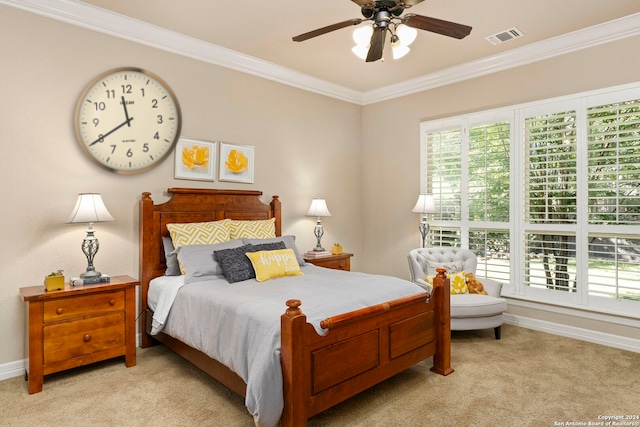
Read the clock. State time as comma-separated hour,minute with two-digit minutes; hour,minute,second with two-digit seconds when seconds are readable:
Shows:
11,40
